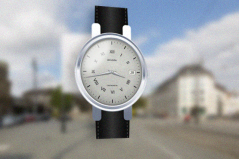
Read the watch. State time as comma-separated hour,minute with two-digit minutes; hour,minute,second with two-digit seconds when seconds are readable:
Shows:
3,43
